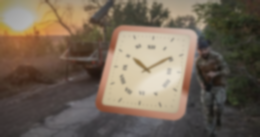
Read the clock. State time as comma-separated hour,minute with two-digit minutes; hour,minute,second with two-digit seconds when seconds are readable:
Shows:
10,09
